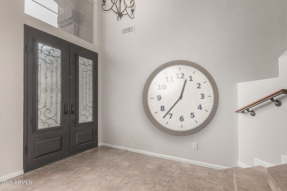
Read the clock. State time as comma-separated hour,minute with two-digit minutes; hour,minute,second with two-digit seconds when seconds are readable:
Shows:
12,37
